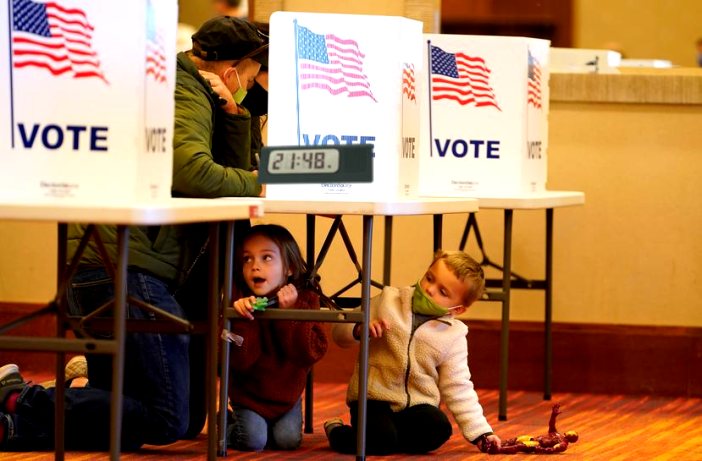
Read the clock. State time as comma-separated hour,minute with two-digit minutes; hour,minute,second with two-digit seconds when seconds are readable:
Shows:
21,48
